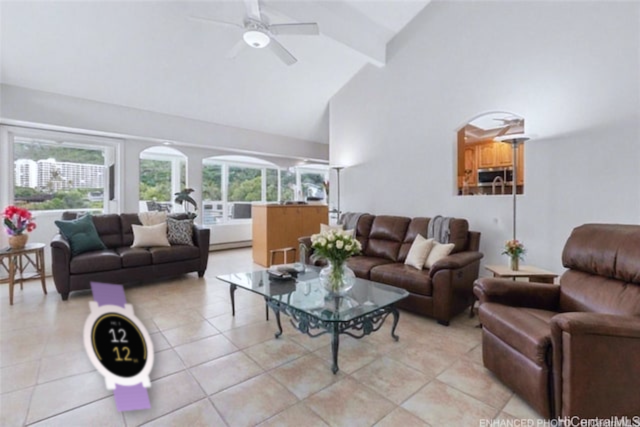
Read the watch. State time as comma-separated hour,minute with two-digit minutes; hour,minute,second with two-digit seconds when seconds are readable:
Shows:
12,12
